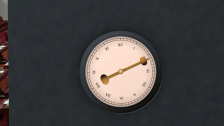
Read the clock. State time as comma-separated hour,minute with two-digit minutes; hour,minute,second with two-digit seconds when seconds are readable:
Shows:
8,11
